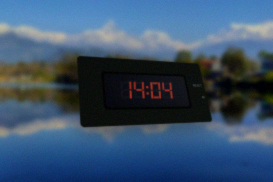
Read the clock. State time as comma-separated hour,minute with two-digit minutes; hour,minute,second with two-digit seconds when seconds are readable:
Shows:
14,04
